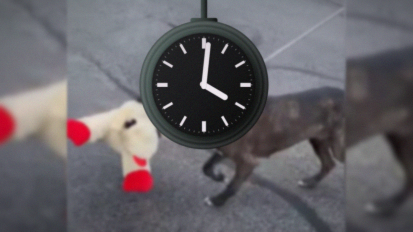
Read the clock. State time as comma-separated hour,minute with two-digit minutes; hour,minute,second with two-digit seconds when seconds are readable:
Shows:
4,01
